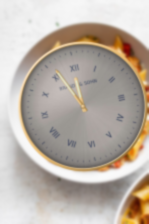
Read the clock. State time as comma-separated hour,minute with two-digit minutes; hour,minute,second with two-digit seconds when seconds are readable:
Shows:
11,56
